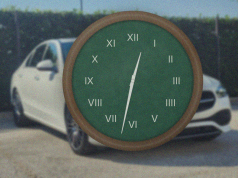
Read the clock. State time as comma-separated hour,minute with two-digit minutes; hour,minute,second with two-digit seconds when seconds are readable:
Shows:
12,32
